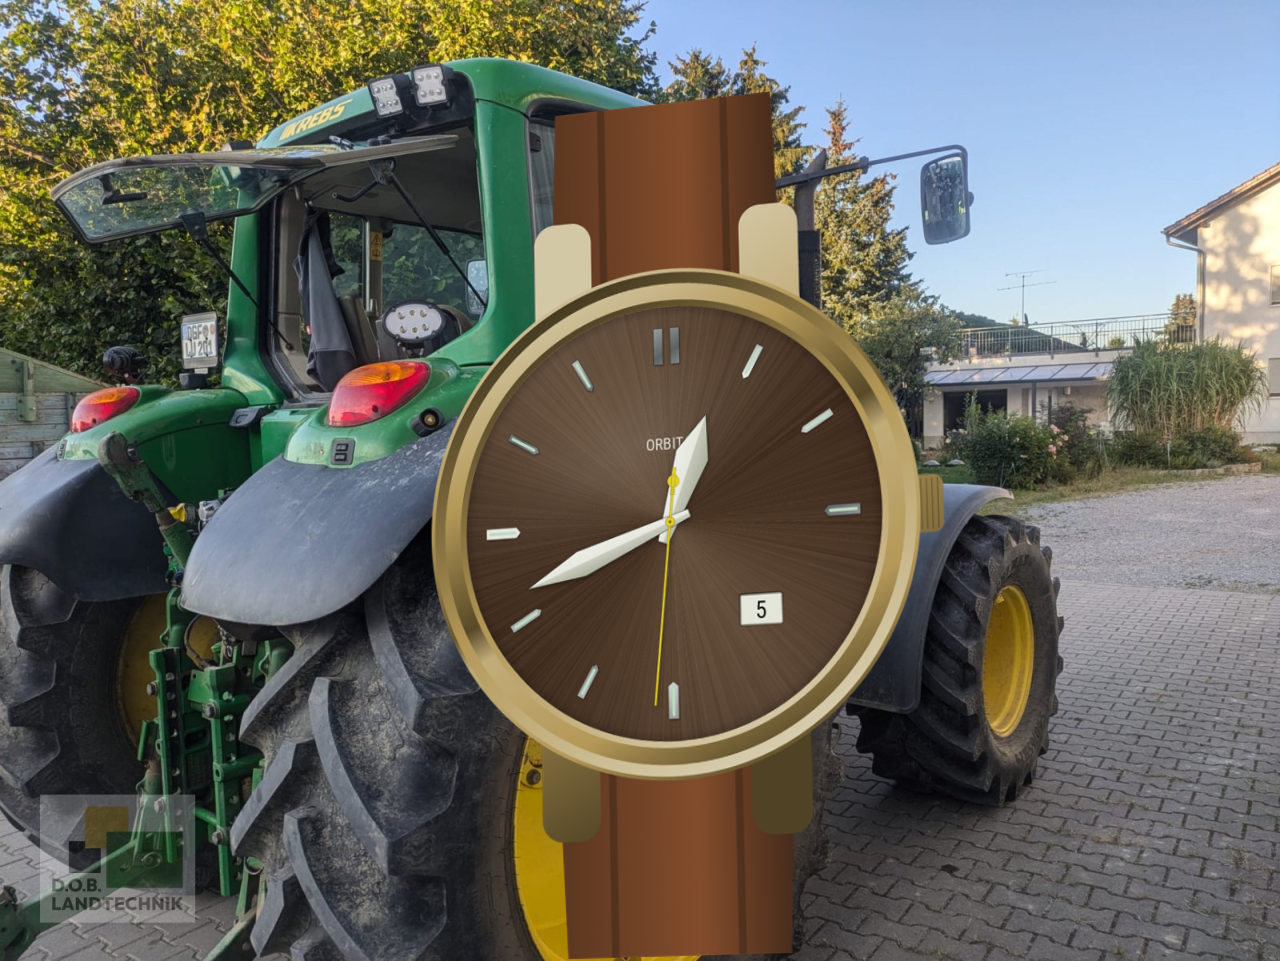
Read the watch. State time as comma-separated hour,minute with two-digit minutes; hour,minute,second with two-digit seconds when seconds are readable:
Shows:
12,41,31
